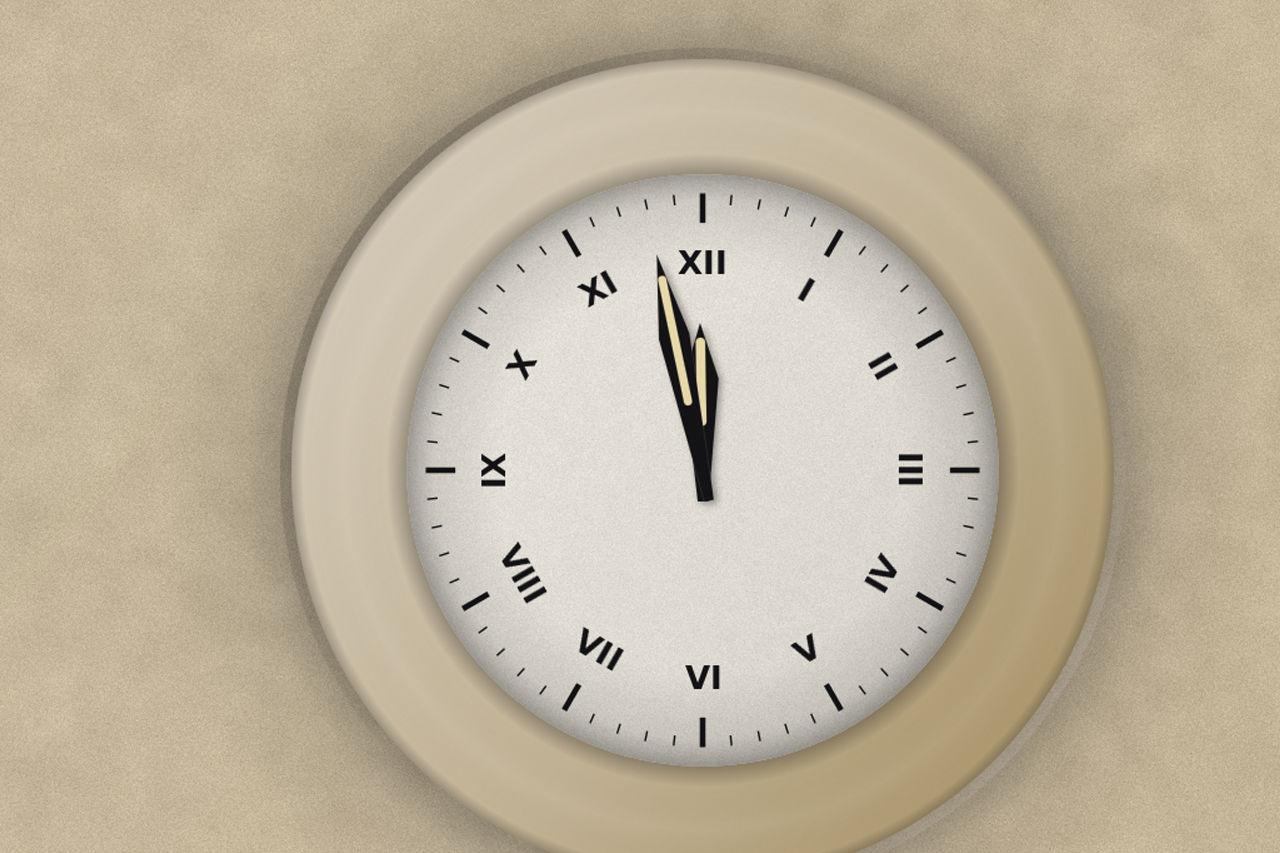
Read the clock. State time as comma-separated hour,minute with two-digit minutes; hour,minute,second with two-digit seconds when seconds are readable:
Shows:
11,58
